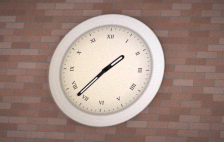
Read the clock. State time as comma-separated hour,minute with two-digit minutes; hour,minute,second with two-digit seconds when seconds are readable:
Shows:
1,37
